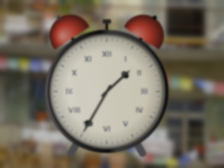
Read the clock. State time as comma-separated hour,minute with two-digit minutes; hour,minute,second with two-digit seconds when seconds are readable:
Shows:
1,35
